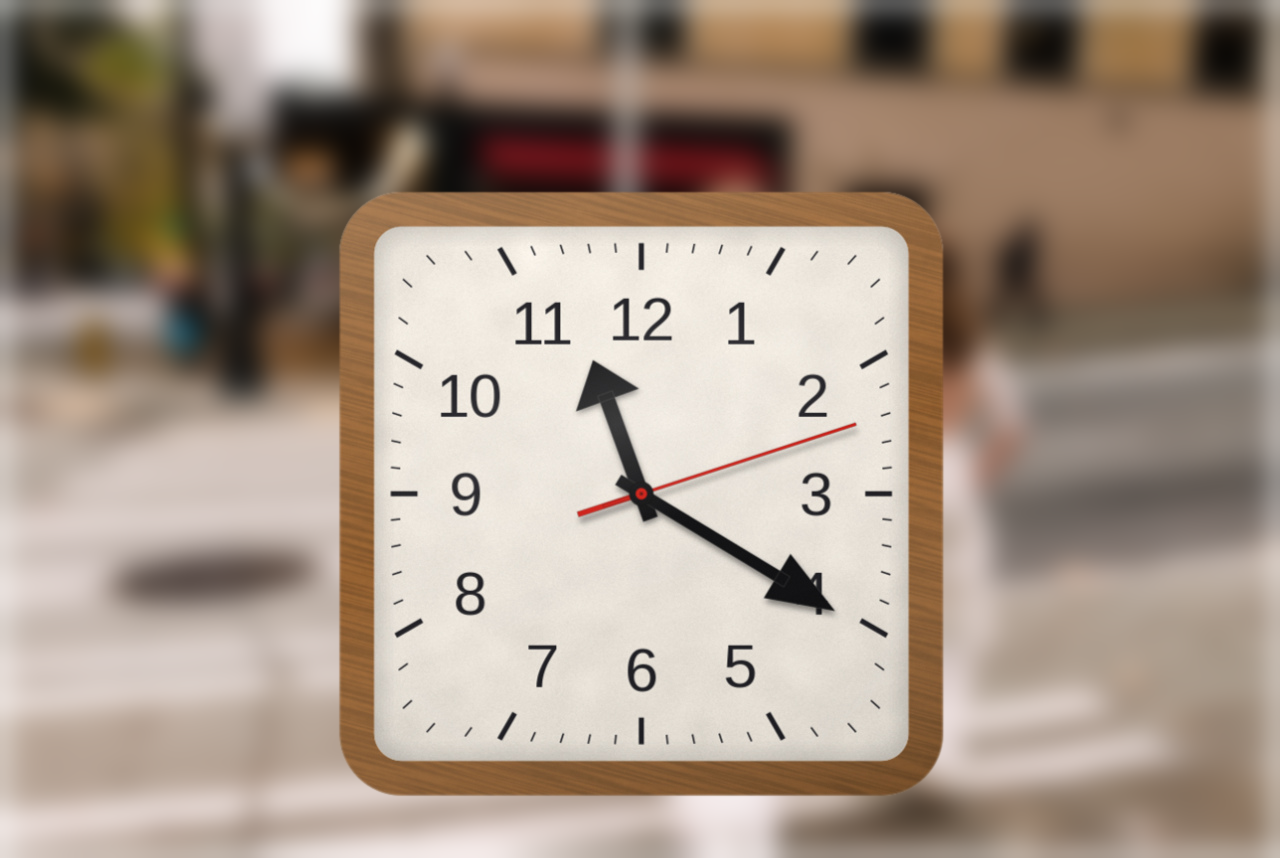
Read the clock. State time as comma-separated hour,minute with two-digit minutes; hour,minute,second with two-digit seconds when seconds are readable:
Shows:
11,20,12
